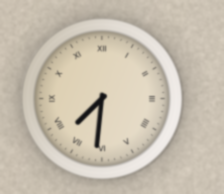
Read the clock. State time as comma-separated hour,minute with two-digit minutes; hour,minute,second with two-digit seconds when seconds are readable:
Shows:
7,31
